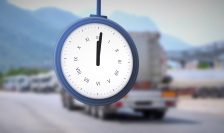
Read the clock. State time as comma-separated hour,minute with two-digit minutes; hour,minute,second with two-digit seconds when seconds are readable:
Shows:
12,01
